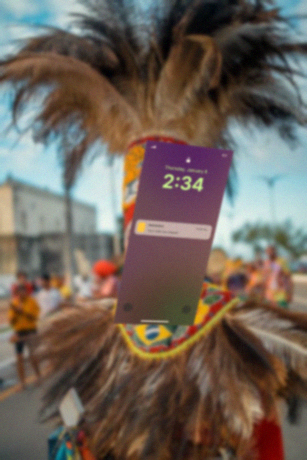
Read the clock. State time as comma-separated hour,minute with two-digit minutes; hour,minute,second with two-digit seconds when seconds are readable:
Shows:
2,34
